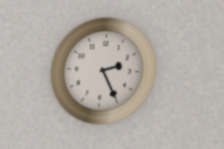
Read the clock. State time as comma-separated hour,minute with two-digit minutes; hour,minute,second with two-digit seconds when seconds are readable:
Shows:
2,25
